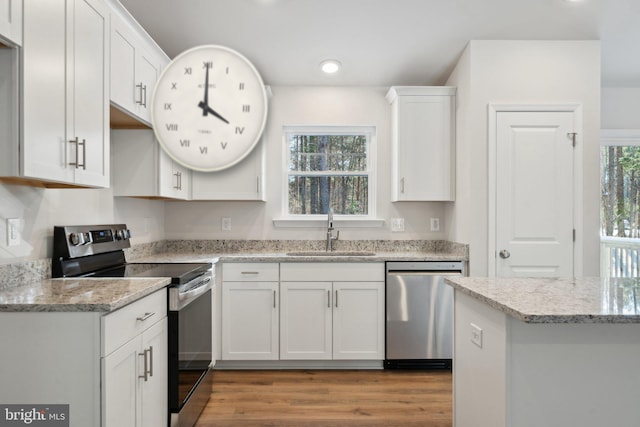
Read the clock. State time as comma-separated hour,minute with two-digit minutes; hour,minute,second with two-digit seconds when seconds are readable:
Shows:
4,00
